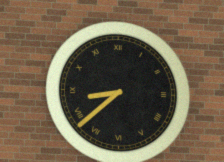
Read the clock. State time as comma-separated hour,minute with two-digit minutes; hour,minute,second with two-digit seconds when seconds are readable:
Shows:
8,38
